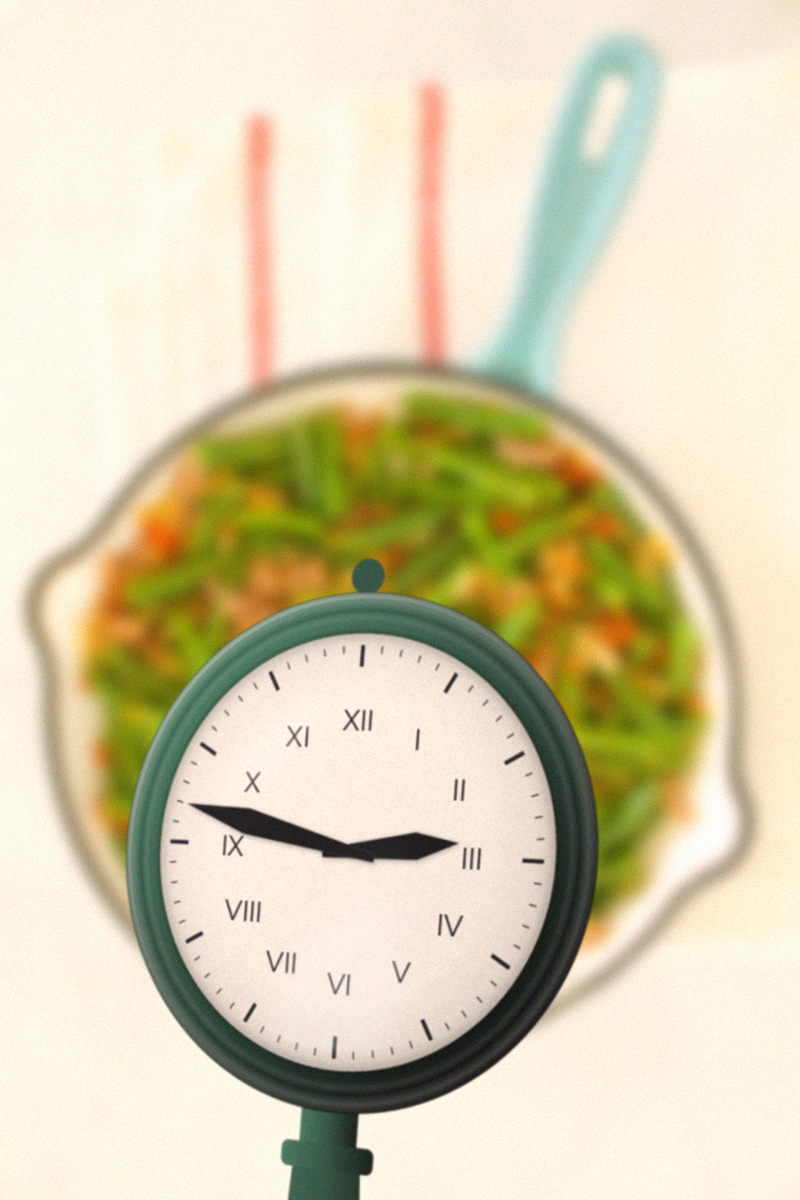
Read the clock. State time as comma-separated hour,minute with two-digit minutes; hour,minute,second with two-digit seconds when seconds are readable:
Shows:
2,47
